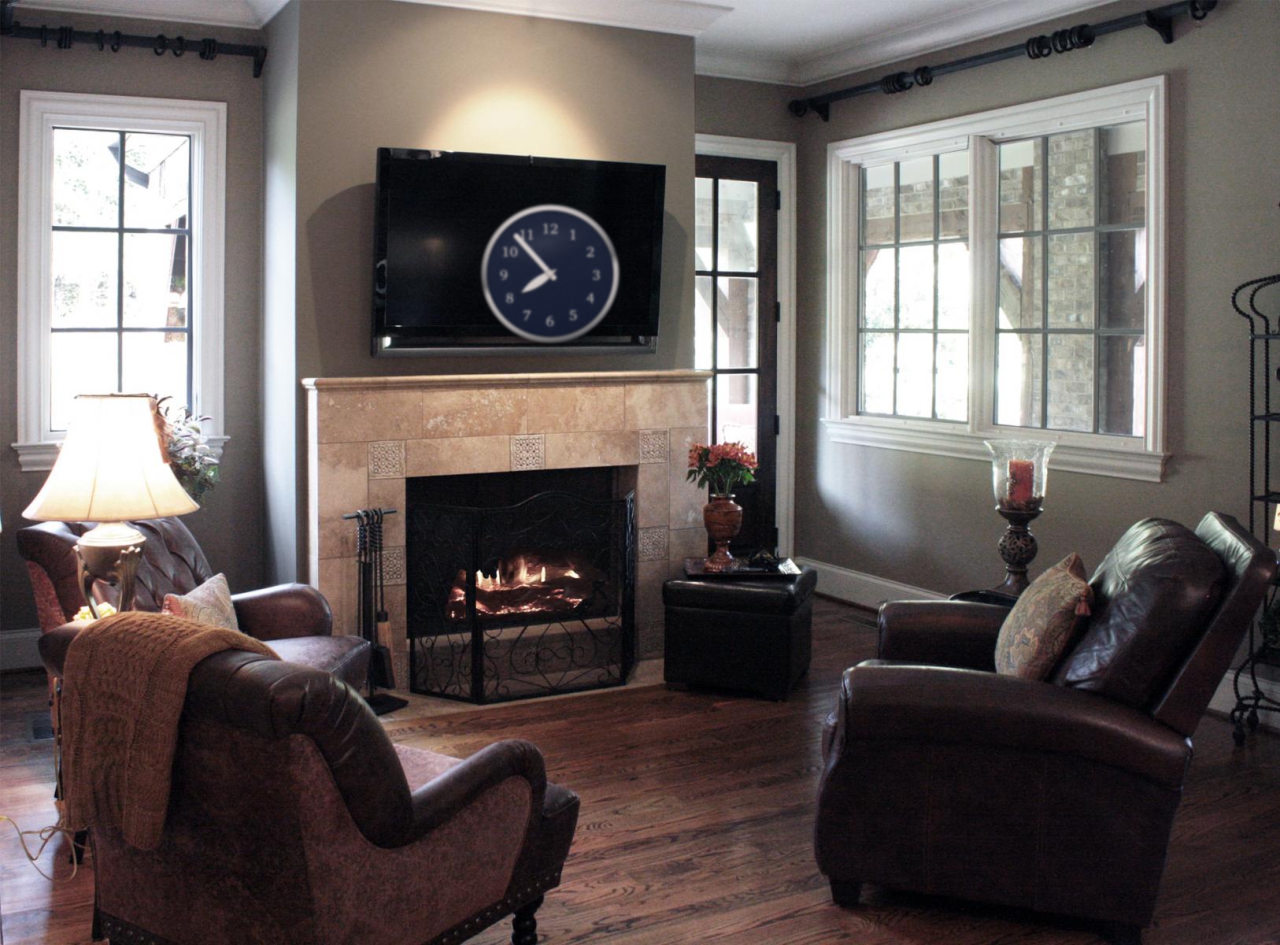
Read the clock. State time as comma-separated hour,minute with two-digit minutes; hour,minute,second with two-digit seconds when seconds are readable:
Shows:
7,53
